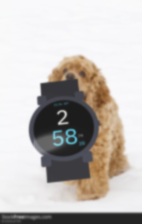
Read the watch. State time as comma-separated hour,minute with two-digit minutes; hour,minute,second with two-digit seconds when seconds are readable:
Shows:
2,58
